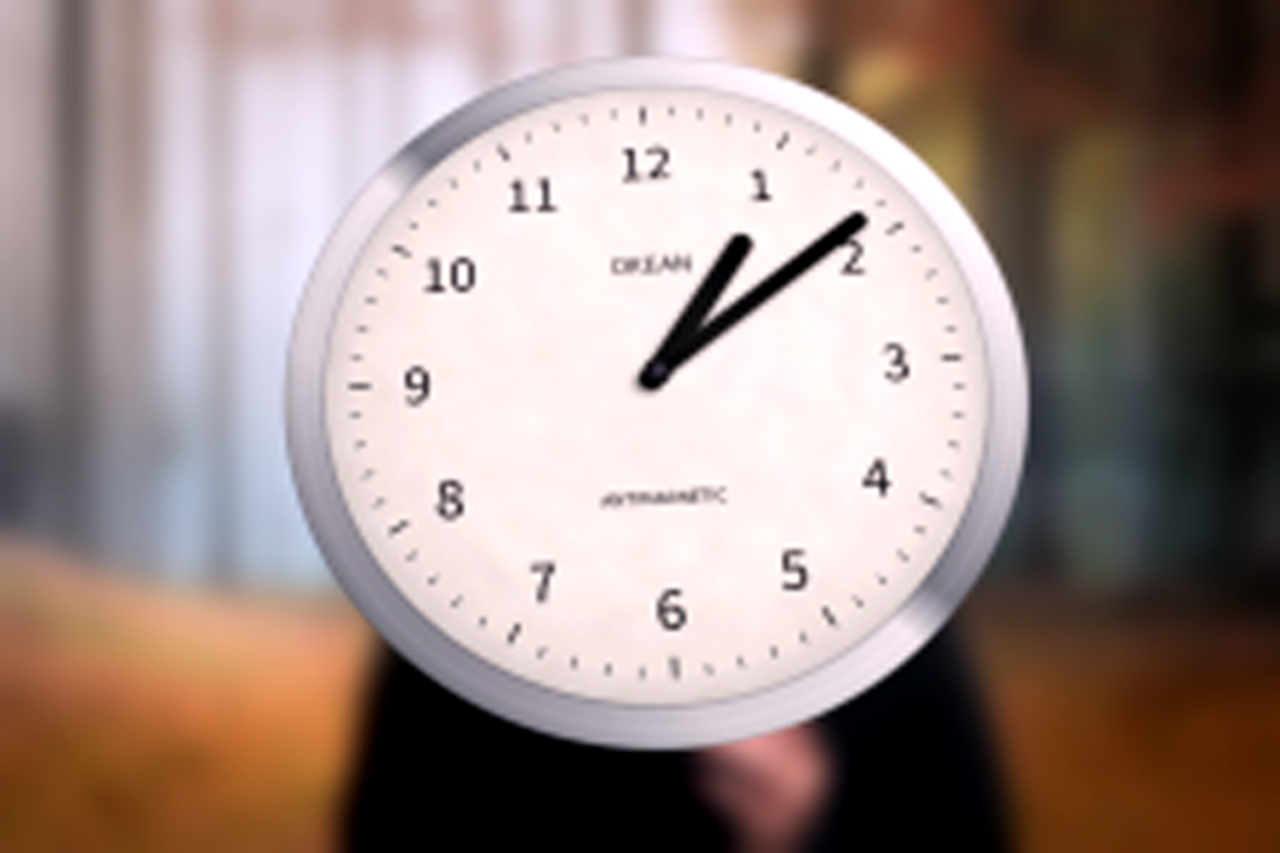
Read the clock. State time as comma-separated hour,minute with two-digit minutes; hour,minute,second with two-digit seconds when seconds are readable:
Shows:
1,09
